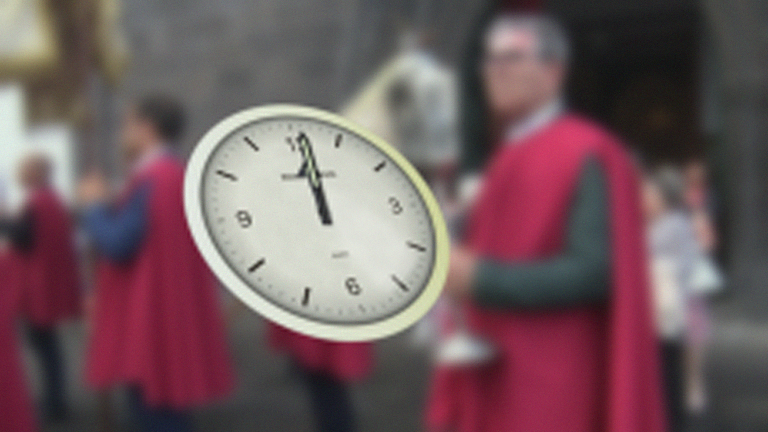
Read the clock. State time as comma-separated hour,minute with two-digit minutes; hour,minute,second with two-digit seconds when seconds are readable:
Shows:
12,01
